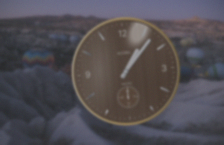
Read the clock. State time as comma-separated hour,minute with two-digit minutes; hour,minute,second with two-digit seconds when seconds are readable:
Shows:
1,07
